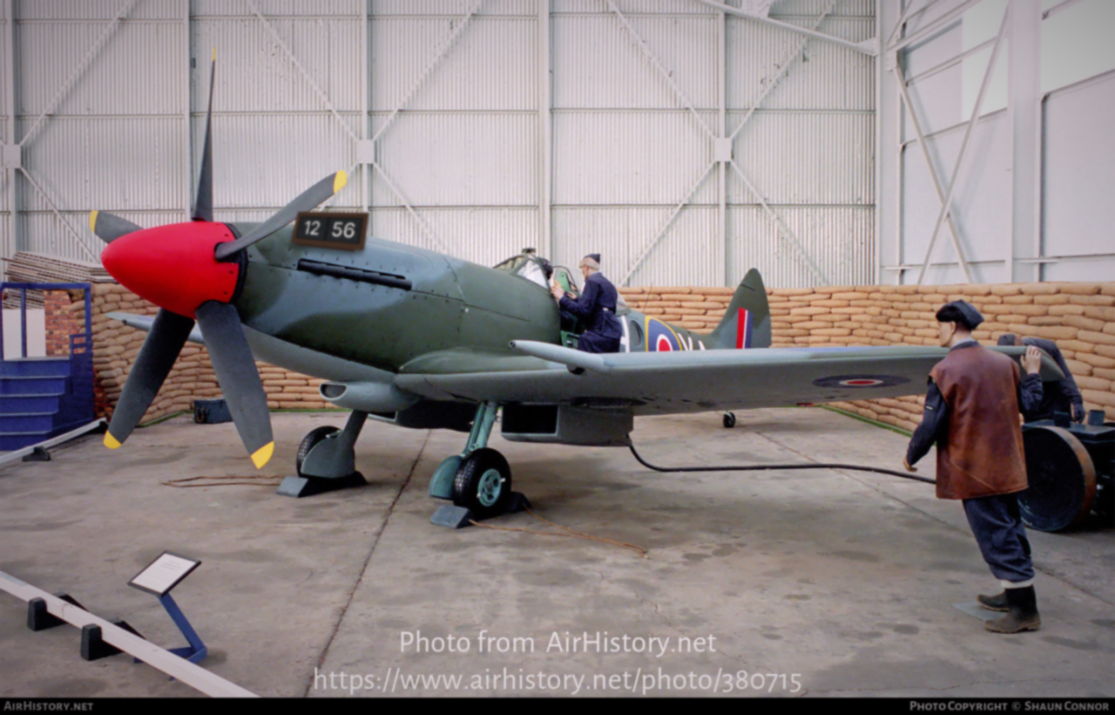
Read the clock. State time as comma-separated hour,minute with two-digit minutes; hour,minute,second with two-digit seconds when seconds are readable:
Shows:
12,56
